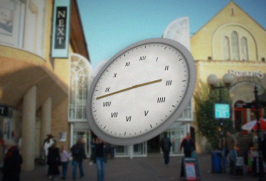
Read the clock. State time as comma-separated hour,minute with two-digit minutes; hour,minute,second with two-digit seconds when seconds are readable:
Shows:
2,43
